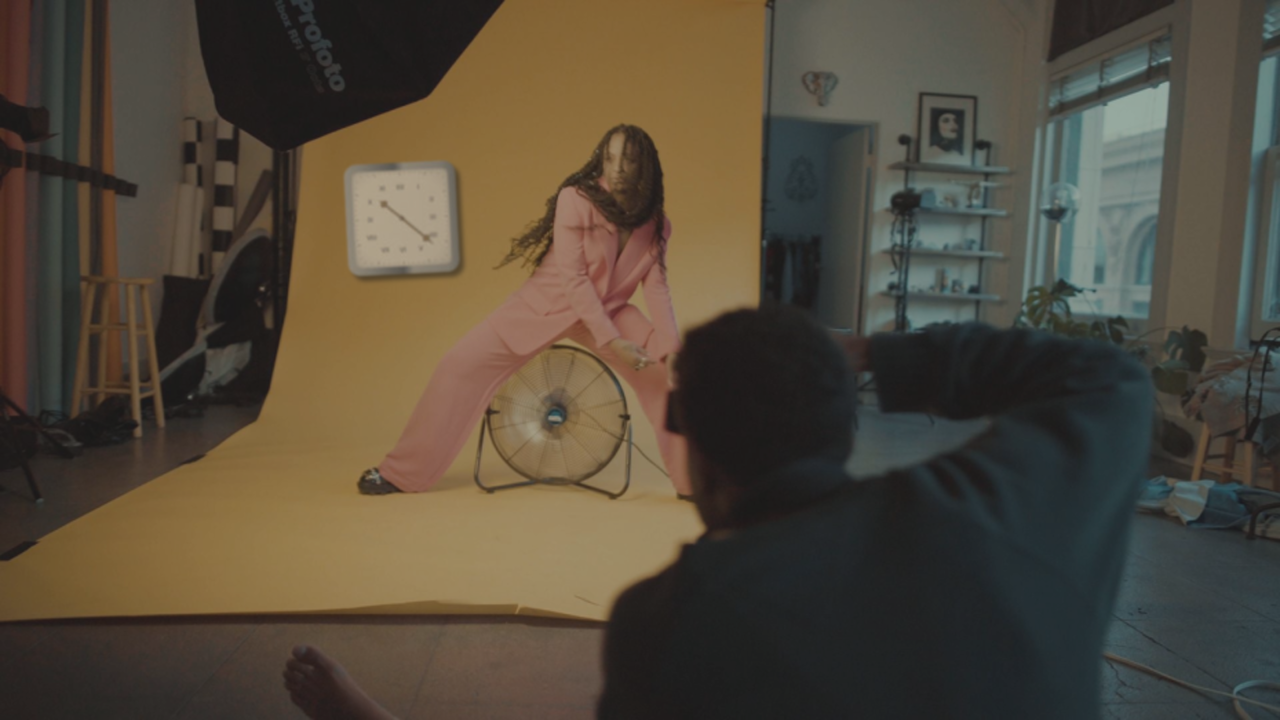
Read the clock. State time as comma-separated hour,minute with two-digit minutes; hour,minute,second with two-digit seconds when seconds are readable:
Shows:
10,22
